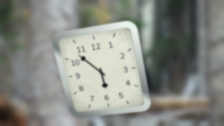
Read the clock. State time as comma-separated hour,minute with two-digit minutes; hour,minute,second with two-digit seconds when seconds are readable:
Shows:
5,53
